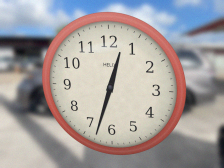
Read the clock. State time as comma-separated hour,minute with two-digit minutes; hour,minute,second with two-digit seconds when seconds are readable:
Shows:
12,33
